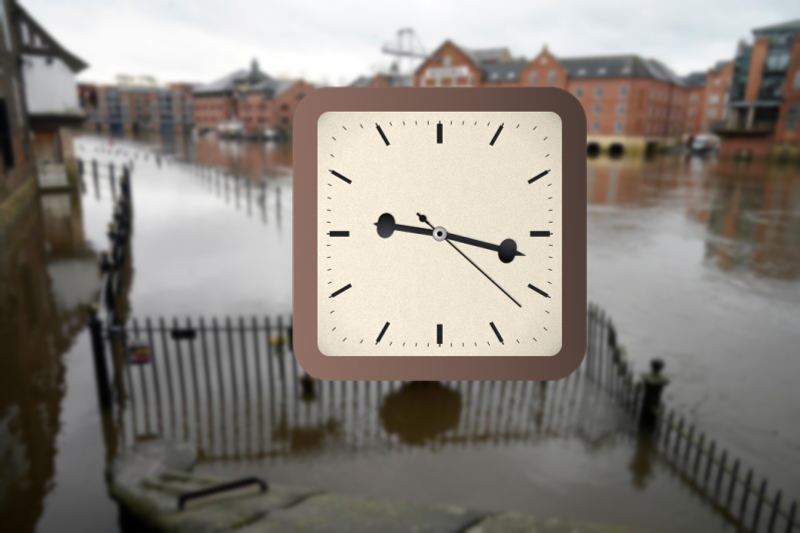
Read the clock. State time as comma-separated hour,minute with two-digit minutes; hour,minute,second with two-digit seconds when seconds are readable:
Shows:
9,17,22
